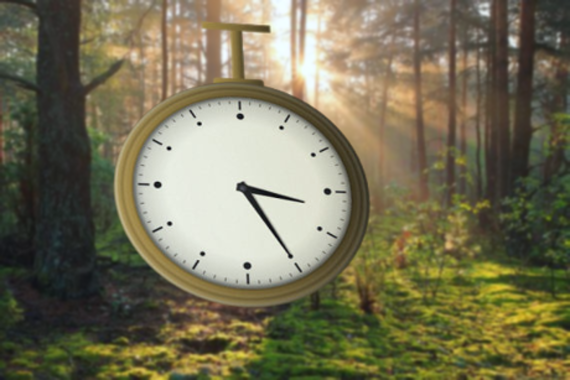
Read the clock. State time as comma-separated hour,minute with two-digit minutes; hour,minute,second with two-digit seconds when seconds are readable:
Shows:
3,25
